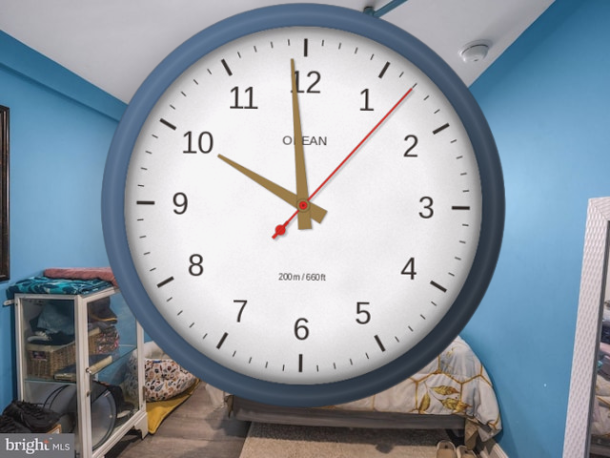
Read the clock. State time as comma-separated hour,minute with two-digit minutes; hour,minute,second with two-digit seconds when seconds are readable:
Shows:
9,59,07
